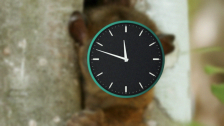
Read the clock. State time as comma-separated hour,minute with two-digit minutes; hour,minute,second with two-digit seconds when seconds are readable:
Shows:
11,48
